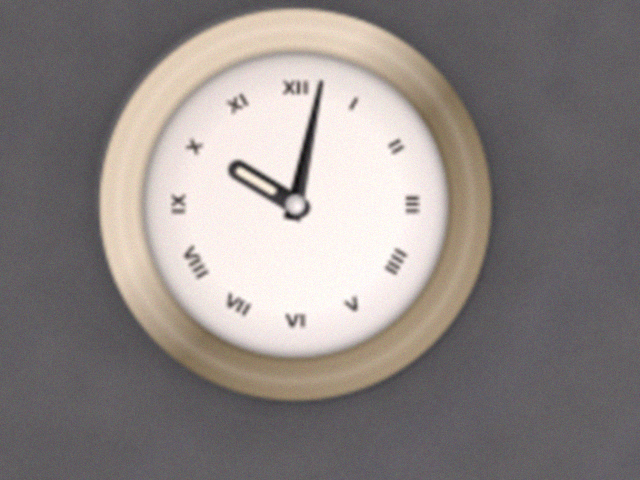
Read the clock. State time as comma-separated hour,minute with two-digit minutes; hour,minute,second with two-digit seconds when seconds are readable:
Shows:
10,02
